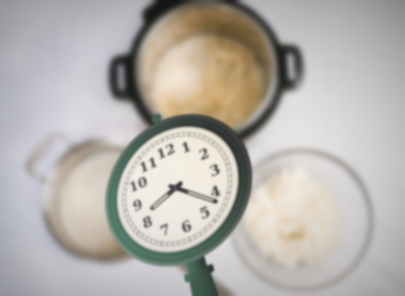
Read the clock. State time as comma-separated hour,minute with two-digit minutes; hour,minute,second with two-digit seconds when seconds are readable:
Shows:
8,22
